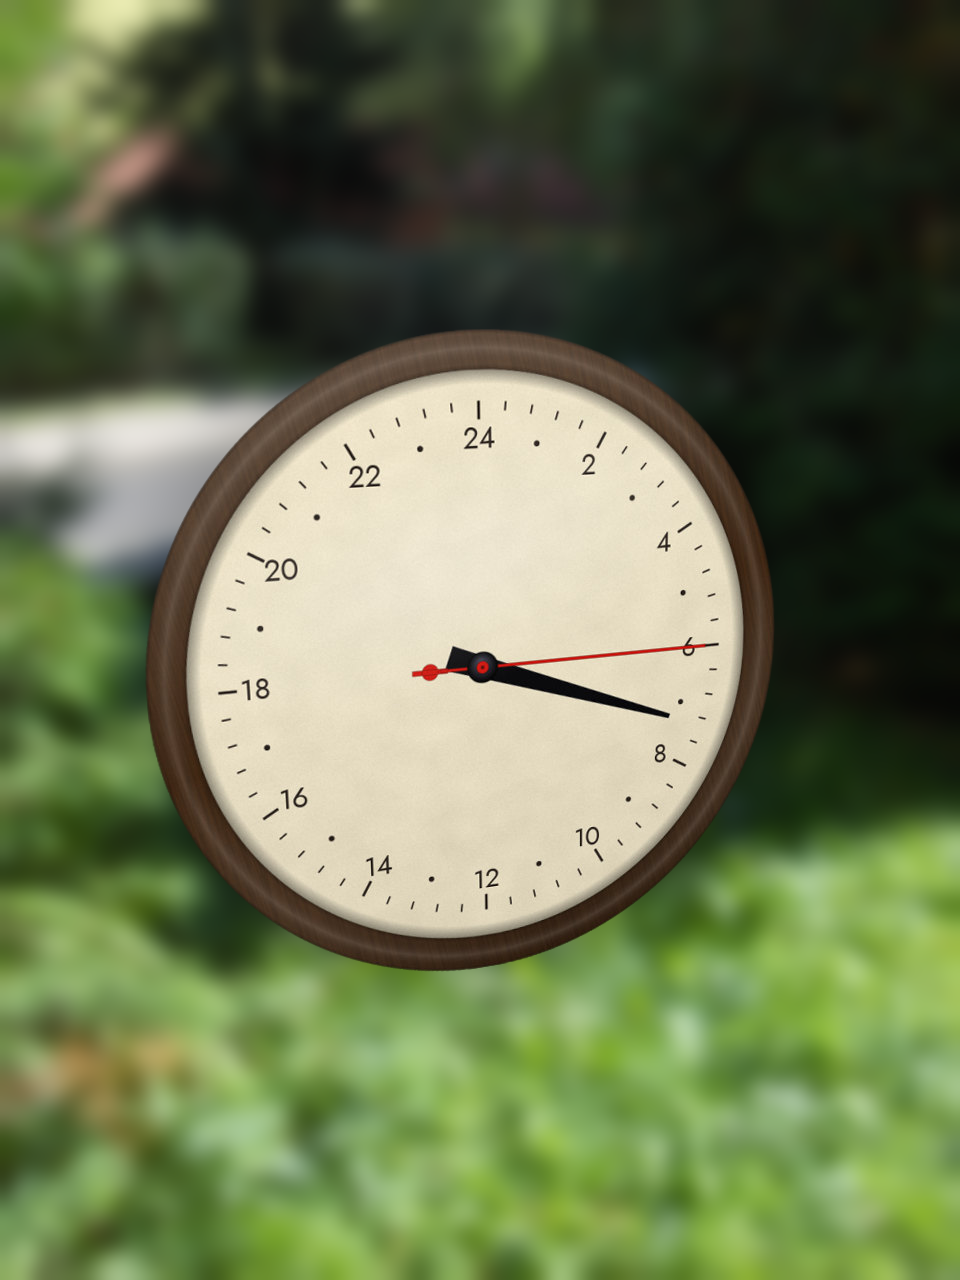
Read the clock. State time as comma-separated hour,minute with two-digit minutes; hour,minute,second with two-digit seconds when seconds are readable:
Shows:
7,18,15
